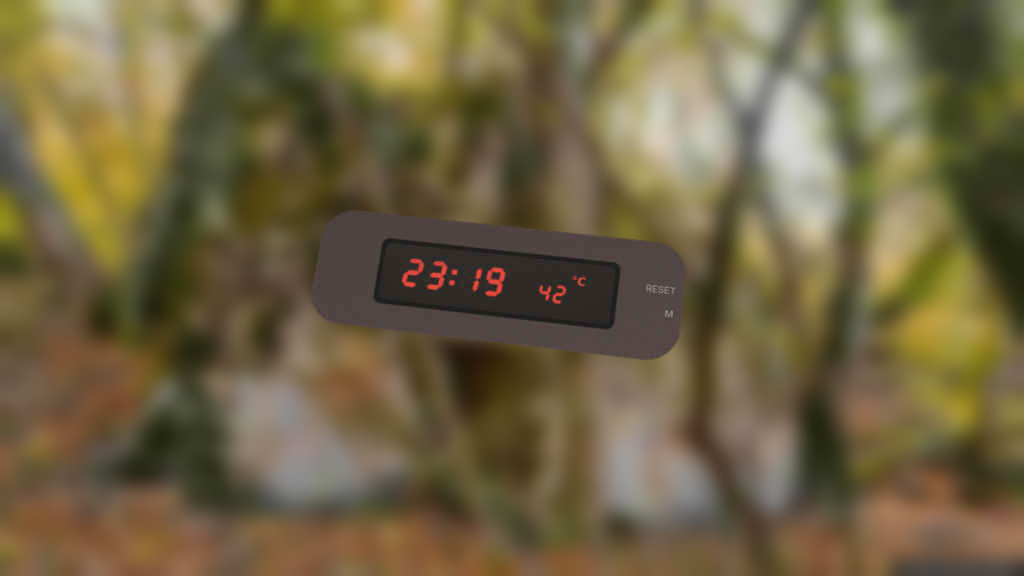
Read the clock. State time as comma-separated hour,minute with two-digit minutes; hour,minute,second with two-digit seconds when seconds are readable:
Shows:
23,19
